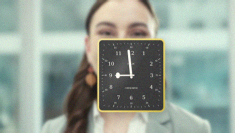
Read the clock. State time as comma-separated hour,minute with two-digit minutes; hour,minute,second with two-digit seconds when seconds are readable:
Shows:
8,59
